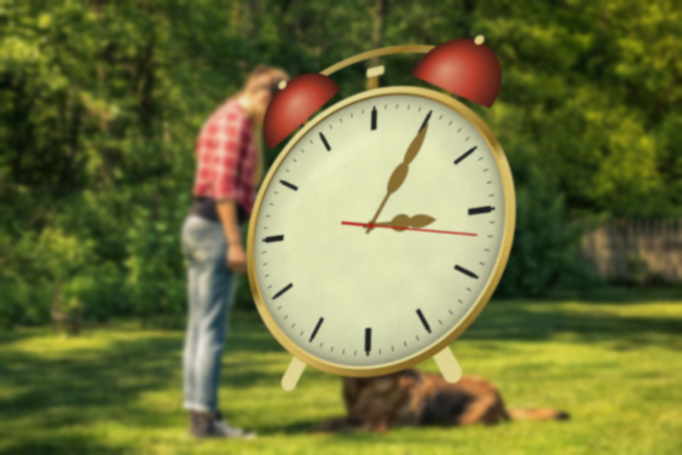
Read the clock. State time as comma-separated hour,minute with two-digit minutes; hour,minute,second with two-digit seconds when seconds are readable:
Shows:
3,05,17
